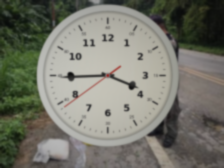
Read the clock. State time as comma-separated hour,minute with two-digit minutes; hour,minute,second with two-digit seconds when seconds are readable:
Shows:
3,44,39
